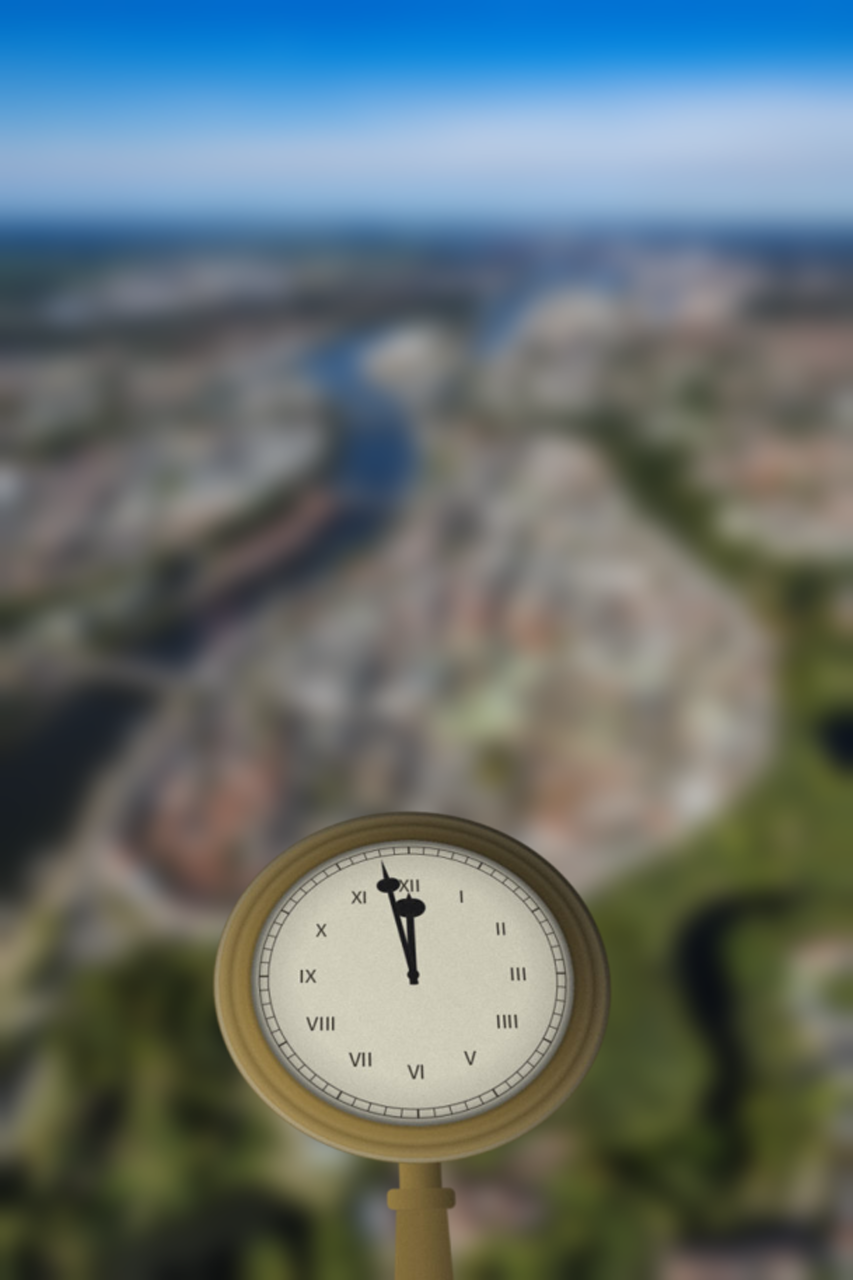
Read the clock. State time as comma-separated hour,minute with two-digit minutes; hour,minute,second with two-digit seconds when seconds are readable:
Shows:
11,58
